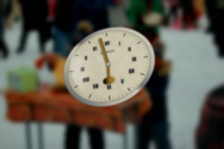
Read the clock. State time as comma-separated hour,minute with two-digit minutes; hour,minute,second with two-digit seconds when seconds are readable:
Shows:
5,58
